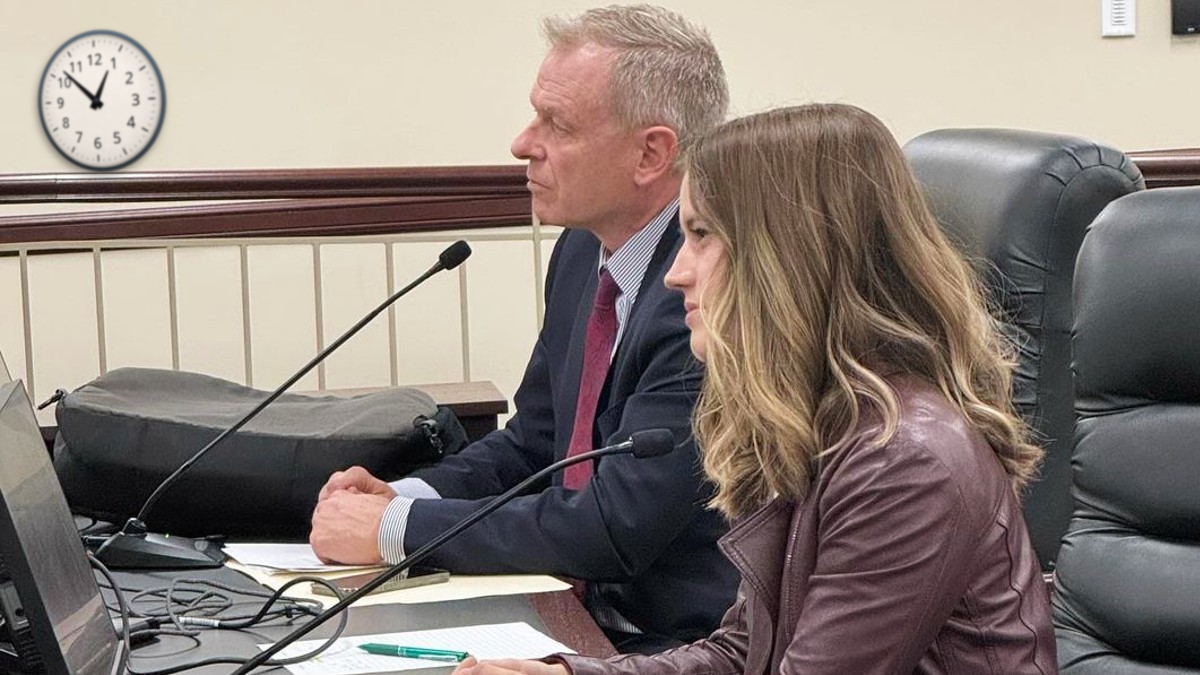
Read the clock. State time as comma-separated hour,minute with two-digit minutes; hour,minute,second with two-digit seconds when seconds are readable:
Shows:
12,52
